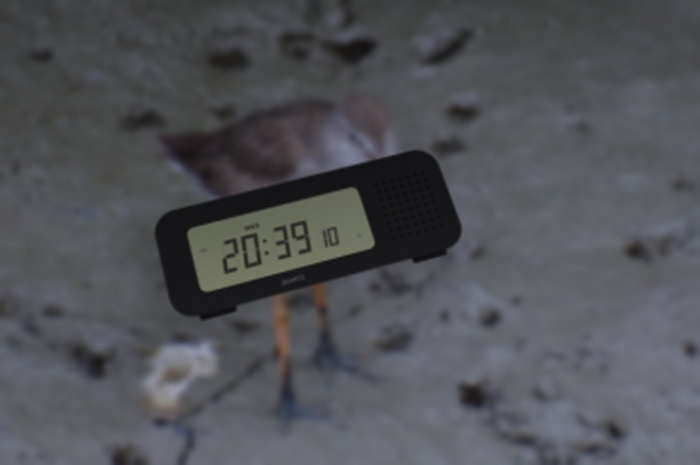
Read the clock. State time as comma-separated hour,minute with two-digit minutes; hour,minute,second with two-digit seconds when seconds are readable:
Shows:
20,39,10
